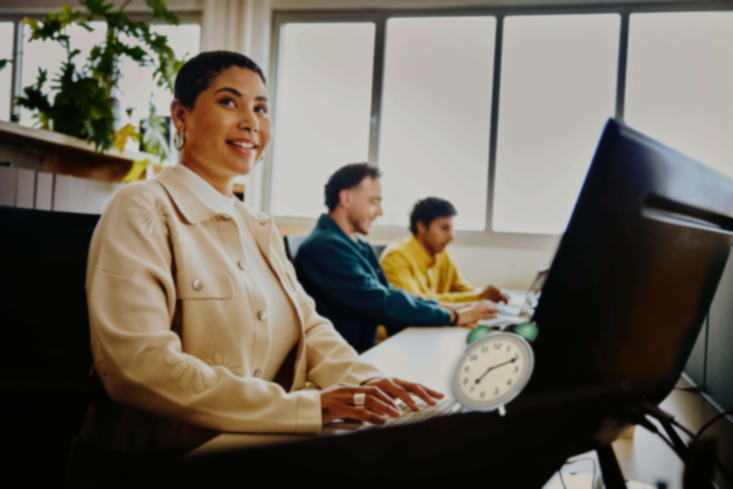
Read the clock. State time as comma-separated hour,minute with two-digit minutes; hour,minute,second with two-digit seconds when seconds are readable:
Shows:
7,11
